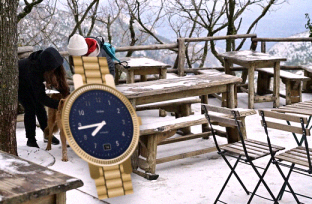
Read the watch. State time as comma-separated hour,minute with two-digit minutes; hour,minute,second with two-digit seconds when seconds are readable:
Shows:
7,44
